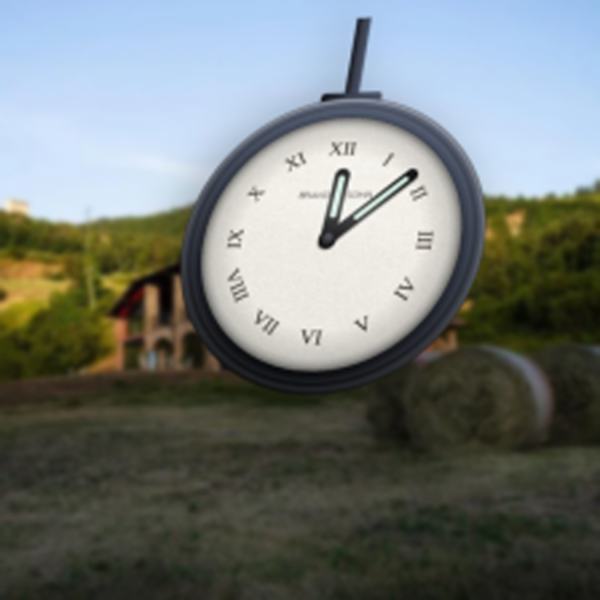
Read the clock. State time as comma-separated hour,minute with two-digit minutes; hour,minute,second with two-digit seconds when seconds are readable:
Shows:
12,08
